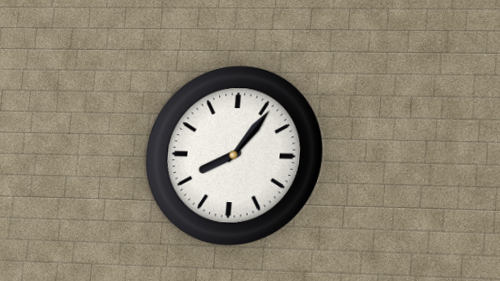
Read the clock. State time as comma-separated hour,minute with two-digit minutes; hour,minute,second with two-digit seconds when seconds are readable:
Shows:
8,06
